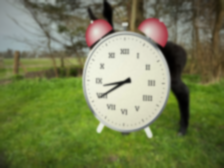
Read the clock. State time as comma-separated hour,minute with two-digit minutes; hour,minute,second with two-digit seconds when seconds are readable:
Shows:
8,40
